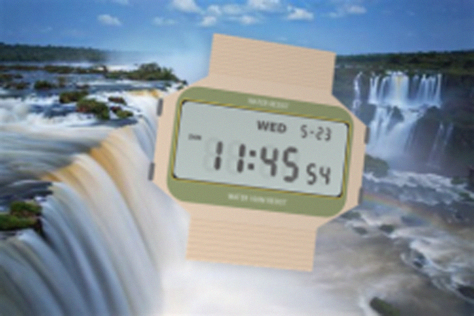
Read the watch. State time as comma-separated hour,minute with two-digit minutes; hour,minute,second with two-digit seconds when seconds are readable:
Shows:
11,45,54
